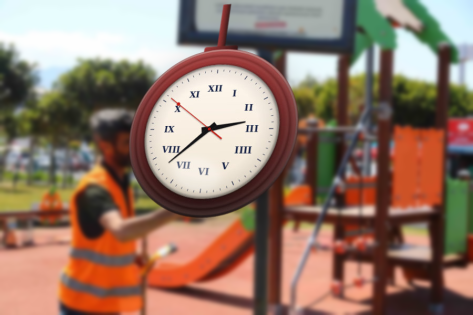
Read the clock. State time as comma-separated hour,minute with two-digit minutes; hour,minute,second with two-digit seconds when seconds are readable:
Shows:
2,37,51
